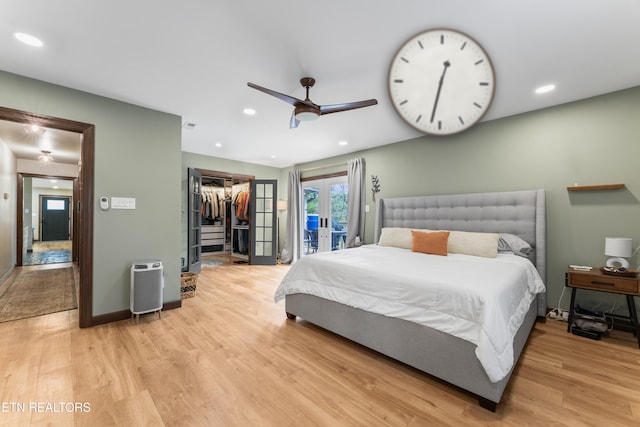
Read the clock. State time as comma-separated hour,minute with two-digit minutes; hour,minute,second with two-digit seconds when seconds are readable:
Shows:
12,32
